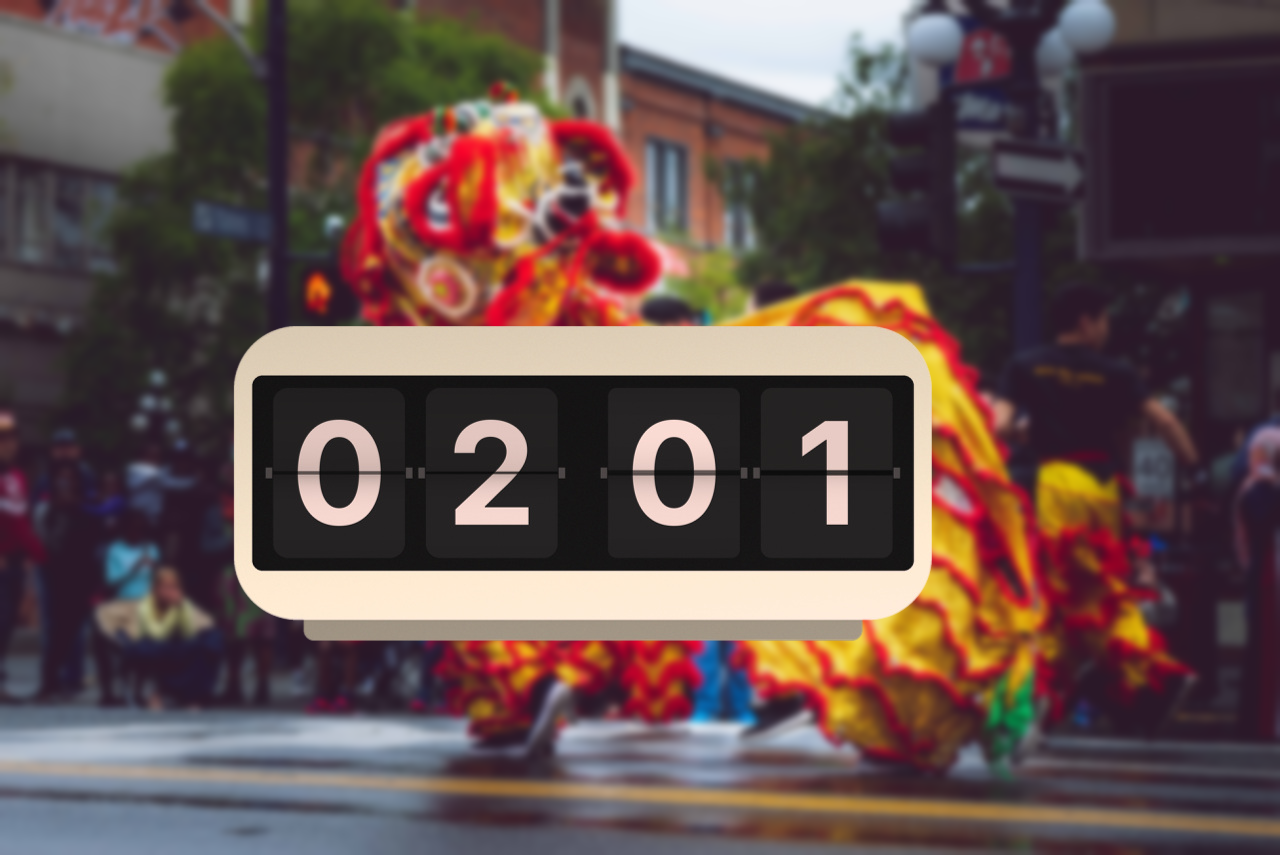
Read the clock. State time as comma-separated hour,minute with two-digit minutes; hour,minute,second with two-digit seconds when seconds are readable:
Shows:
2,01
